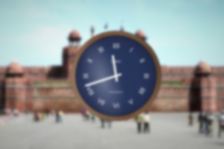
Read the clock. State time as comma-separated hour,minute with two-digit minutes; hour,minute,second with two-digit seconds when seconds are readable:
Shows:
11,42
